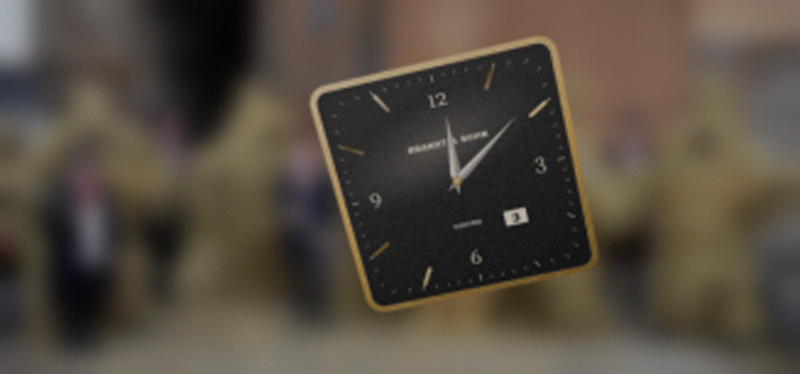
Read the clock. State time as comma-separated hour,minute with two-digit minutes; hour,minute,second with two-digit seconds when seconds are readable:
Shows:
12,09
